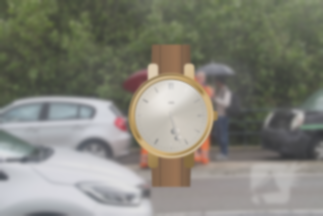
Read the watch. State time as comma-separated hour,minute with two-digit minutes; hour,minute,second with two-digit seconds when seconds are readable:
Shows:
5,27
